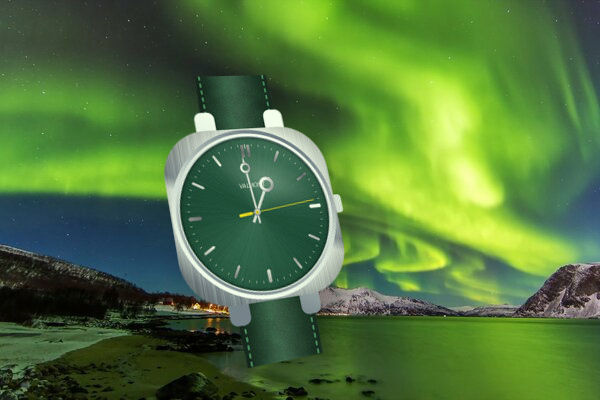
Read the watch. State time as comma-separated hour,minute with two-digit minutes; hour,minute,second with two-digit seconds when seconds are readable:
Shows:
12,59,14
